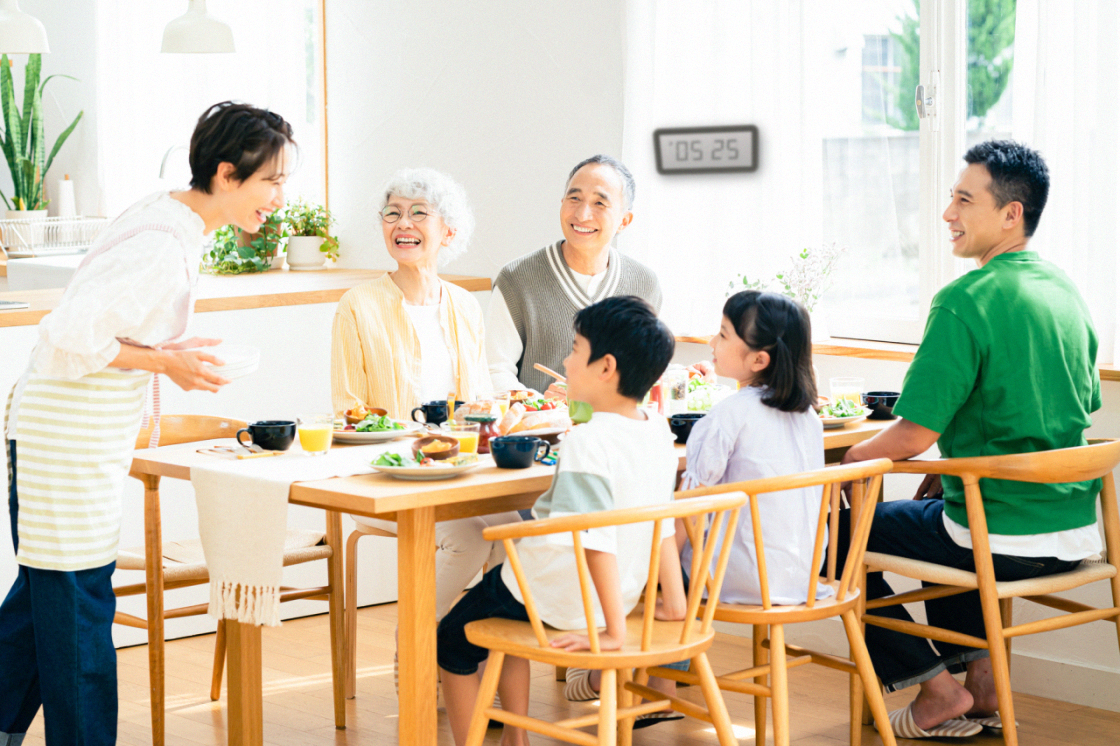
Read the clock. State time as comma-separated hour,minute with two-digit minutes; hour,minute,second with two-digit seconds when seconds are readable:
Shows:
5,25
